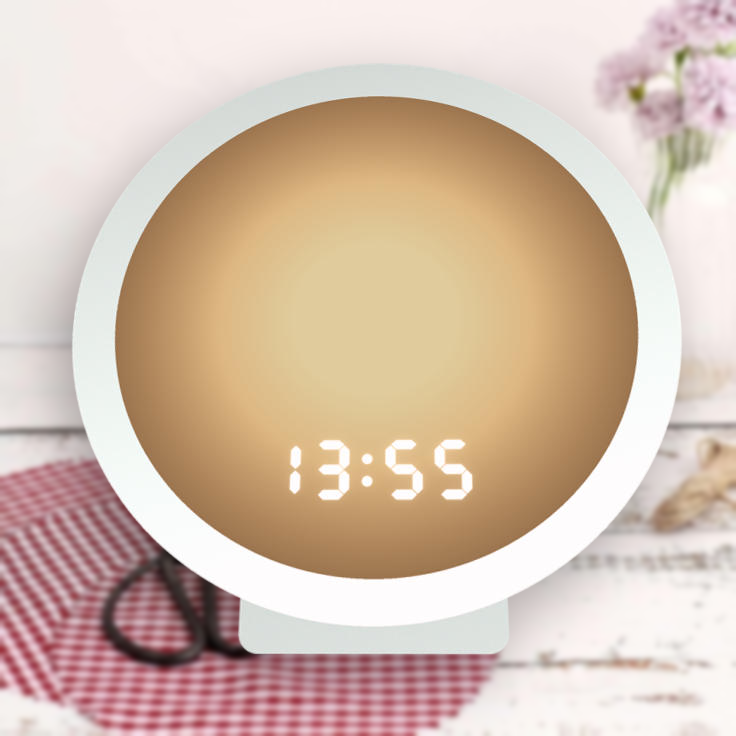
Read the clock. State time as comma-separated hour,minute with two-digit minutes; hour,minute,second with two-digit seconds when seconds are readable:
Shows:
13,55
